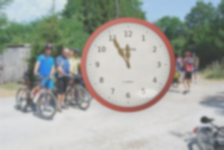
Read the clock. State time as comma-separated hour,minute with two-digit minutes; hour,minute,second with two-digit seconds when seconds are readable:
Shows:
11,55
